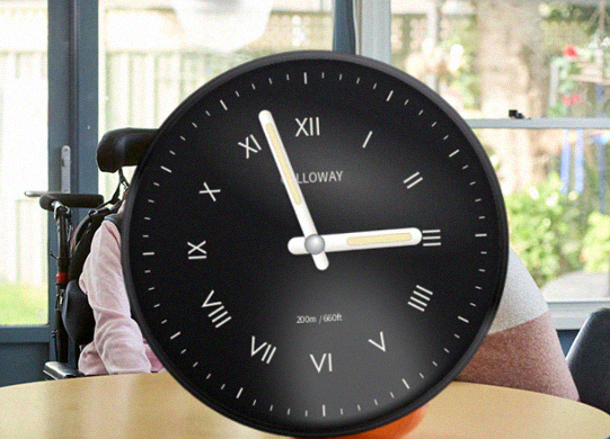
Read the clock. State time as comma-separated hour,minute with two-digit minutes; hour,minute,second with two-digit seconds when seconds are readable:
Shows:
2,57
